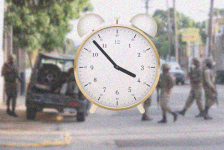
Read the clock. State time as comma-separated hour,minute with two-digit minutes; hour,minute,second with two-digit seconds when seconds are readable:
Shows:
3,53
